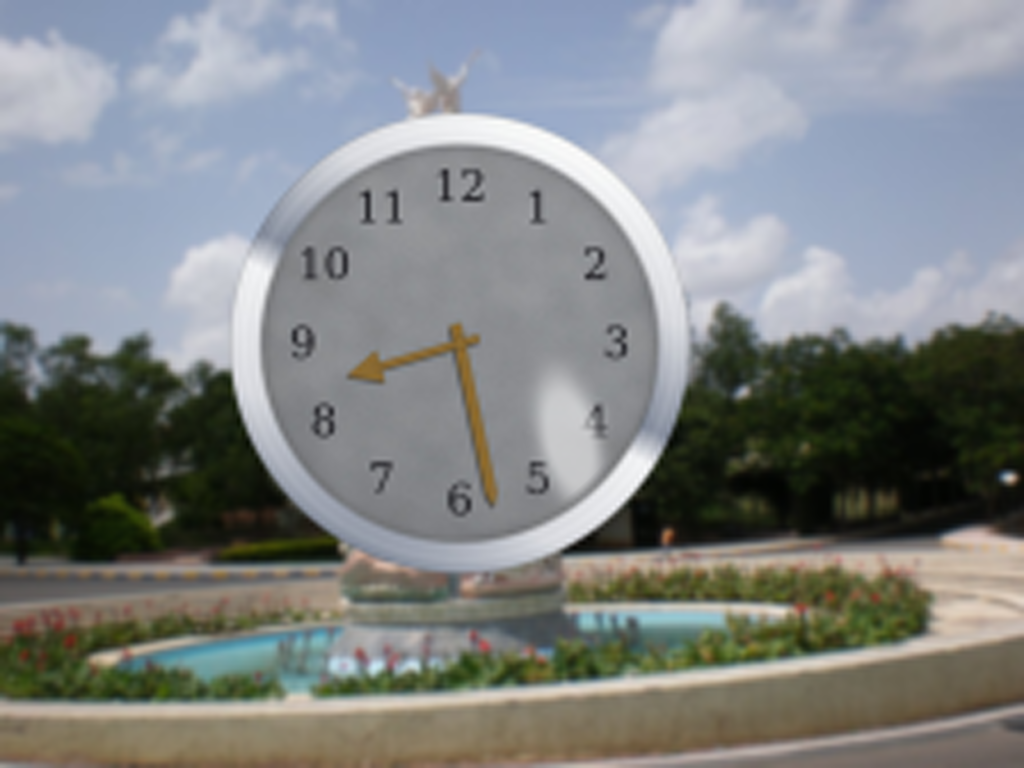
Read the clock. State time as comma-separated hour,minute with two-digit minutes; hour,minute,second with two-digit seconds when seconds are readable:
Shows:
8,28
